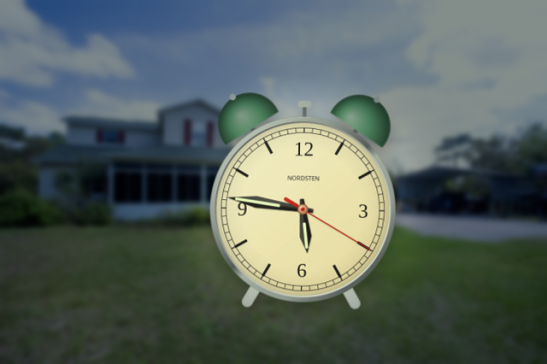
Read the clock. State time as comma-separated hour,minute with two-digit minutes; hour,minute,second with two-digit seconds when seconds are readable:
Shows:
5,46,20
